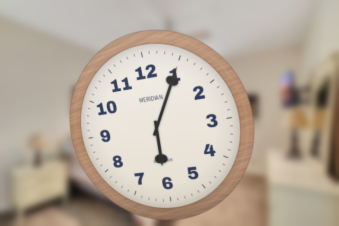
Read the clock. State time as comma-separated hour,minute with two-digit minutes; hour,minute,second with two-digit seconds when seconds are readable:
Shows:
6,05
